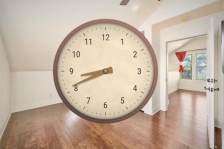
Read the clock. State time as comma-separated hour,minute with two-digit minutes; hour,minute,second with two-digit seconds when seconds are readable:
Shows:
8,41
